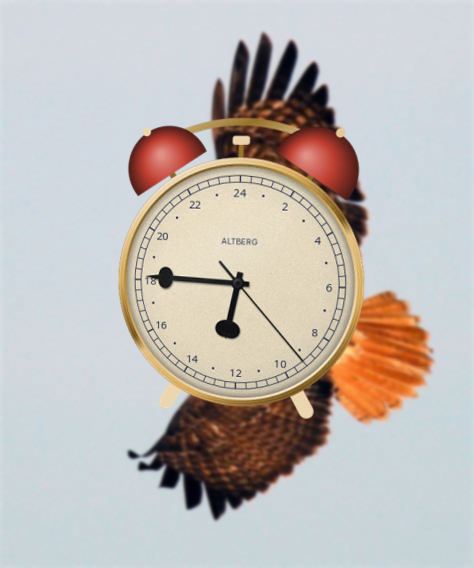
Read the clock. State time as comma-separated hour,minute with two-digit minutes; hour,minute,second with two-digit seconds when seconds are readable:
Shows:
12,45,23
